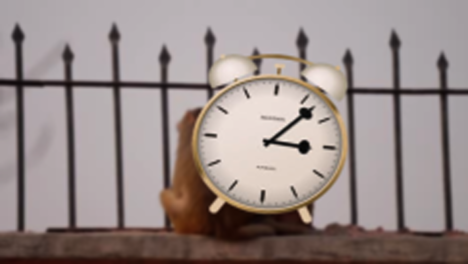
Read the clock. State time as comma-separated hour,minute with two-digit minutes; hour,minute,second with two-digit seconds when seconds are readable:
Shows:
3,07
